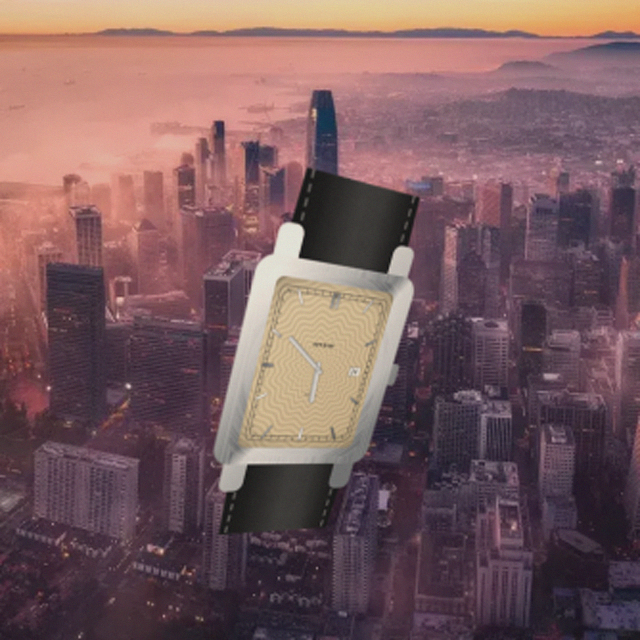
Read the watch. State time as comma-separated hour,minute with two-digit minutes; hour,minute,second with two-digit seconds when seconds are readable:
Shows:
5,51
